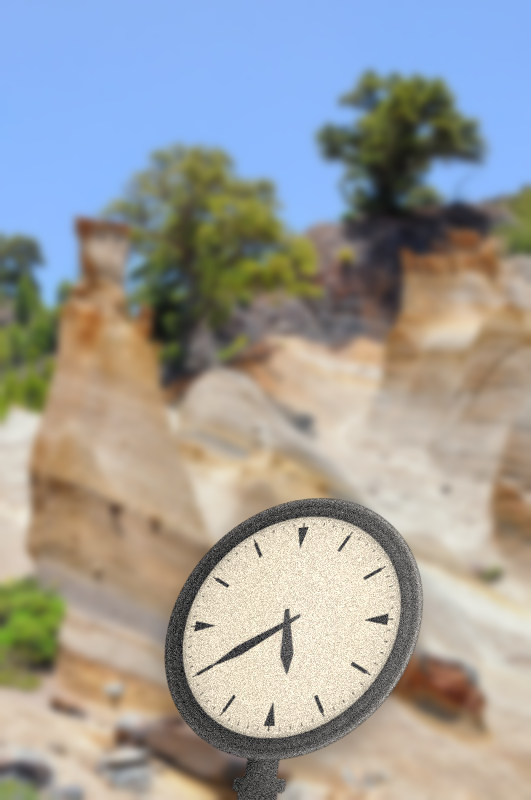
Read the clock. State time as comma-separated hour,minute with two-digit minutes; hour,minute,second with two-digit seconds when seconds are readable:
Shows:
5,40
